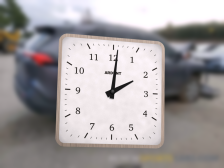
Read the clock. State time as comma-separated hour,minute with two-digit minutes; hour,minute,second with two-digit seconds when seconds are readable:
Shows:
2,01
